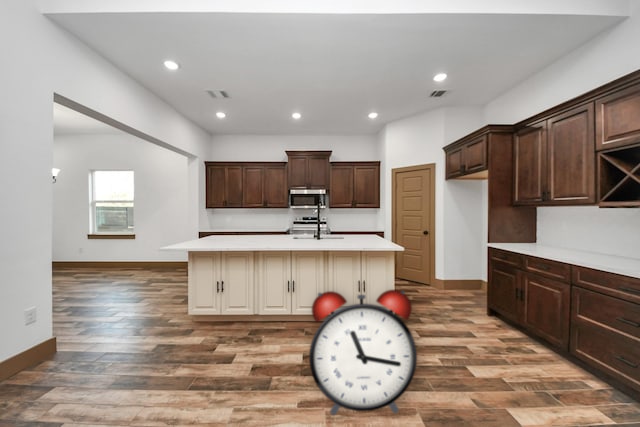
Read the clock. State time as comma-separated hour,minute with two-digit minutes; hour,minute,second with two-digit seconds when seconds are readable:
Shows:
11,17
